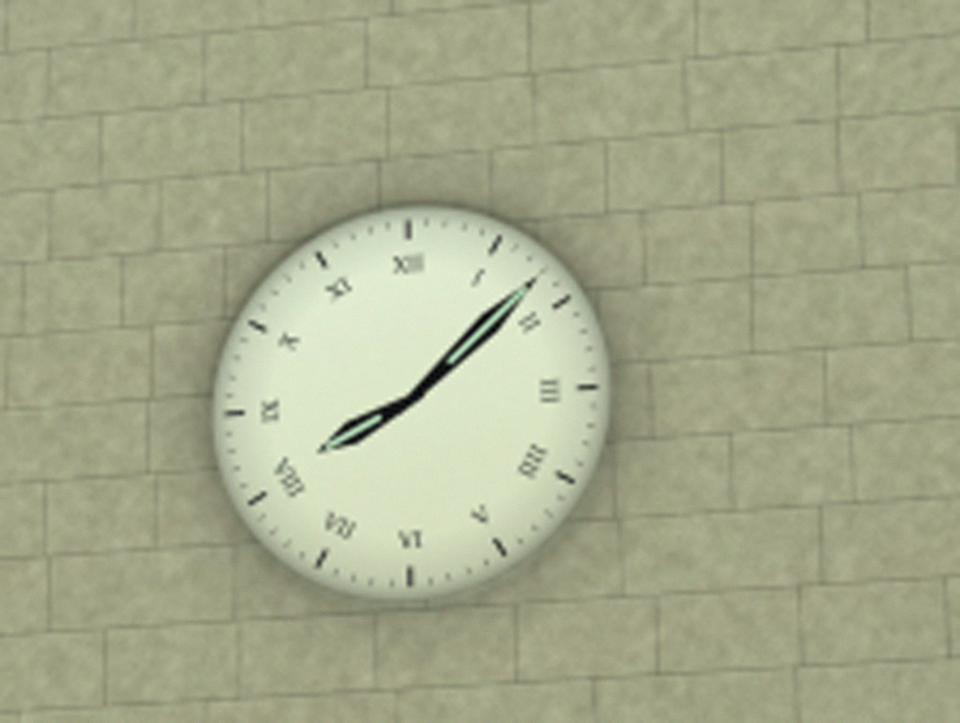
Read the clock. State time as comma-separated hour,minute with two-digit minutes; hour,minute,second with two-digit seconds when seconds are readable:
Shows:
8,08
